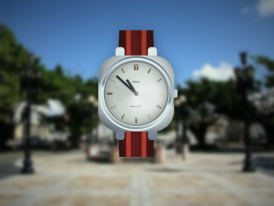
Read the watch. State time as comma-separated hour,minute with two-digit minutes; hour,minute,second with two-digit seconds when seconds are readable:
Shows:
10,52
